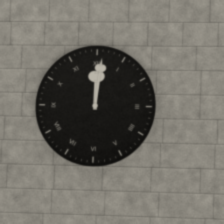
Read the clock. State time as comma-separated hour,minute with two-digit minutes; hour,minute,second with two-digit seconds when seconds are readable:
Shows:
12,01
